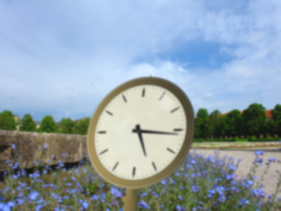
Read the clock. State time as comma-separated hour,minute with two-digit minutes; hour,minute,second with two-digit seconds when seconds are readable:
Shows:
5,16
